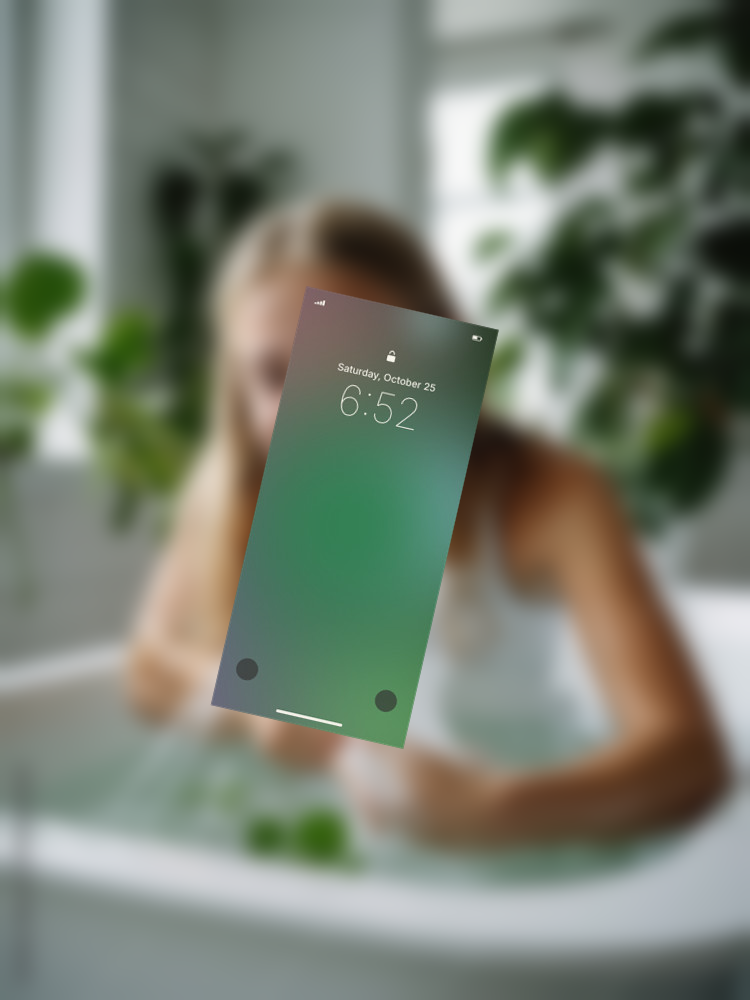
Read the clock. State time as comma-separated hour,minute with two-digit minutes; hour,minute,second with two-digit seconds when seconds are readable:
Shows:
6,52
